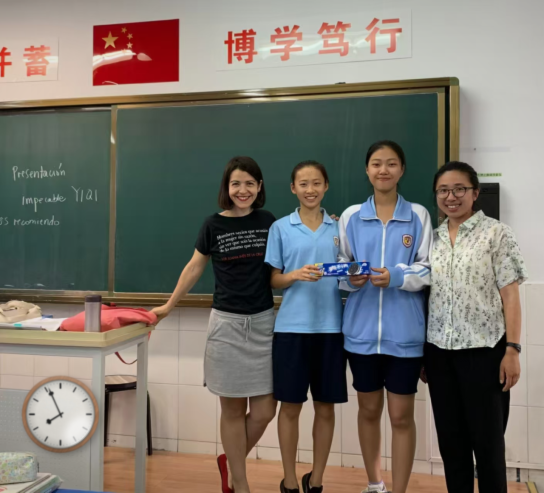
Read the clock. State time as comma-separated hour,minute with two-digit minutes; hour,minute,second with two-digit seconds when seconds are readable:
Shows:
7,56
